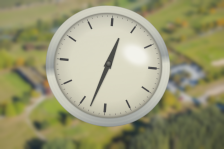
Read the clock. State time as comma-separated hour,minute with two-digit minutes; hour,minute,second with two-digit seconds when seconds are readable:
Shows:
12,33
